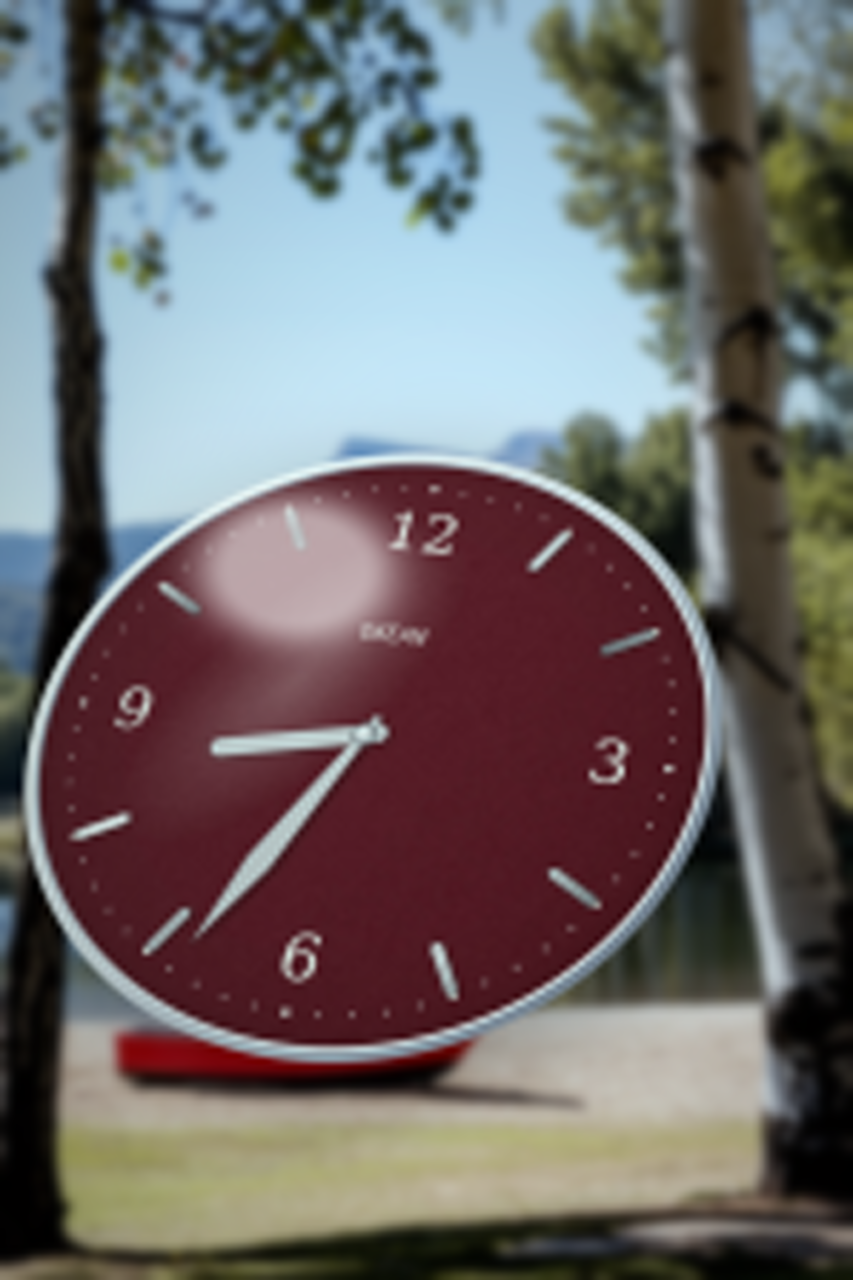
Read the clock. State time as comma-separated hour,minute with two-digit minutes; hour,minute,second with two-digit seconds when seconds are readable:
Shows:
8,34
